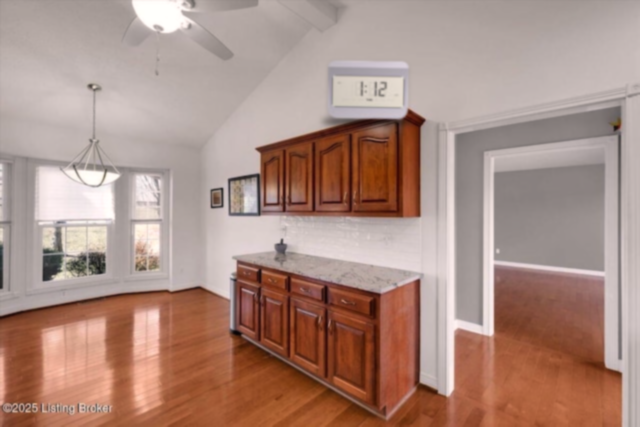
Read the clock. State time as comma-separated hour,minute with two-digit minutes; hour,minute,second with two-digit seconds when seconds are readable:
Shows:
1,12
